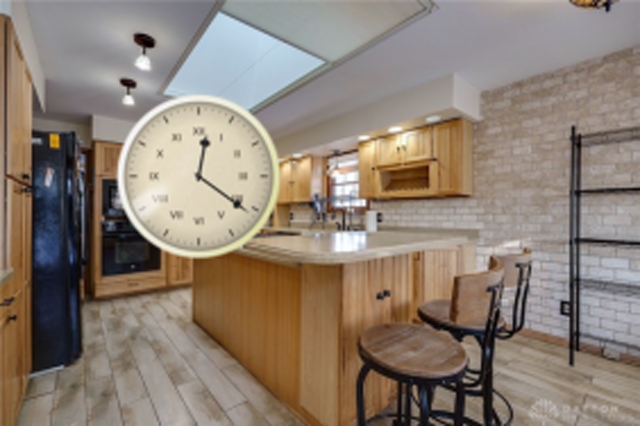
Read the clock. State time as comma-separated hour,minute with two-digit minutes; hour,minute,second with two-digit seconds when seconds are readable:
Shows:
12,21
